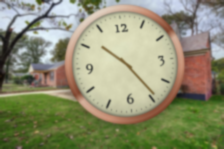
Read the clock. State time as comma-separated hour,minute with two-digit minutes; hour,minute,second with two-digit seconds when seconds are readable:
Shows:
10,24
